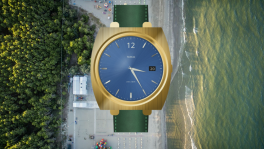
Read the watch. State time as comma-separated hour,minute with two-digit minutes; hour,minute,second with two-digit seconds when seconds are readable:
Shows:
3,25
